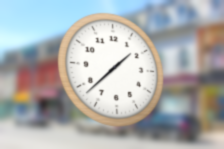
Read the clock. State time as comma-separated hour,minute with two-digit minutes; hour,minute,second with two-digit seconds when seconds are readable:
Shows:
1,38
